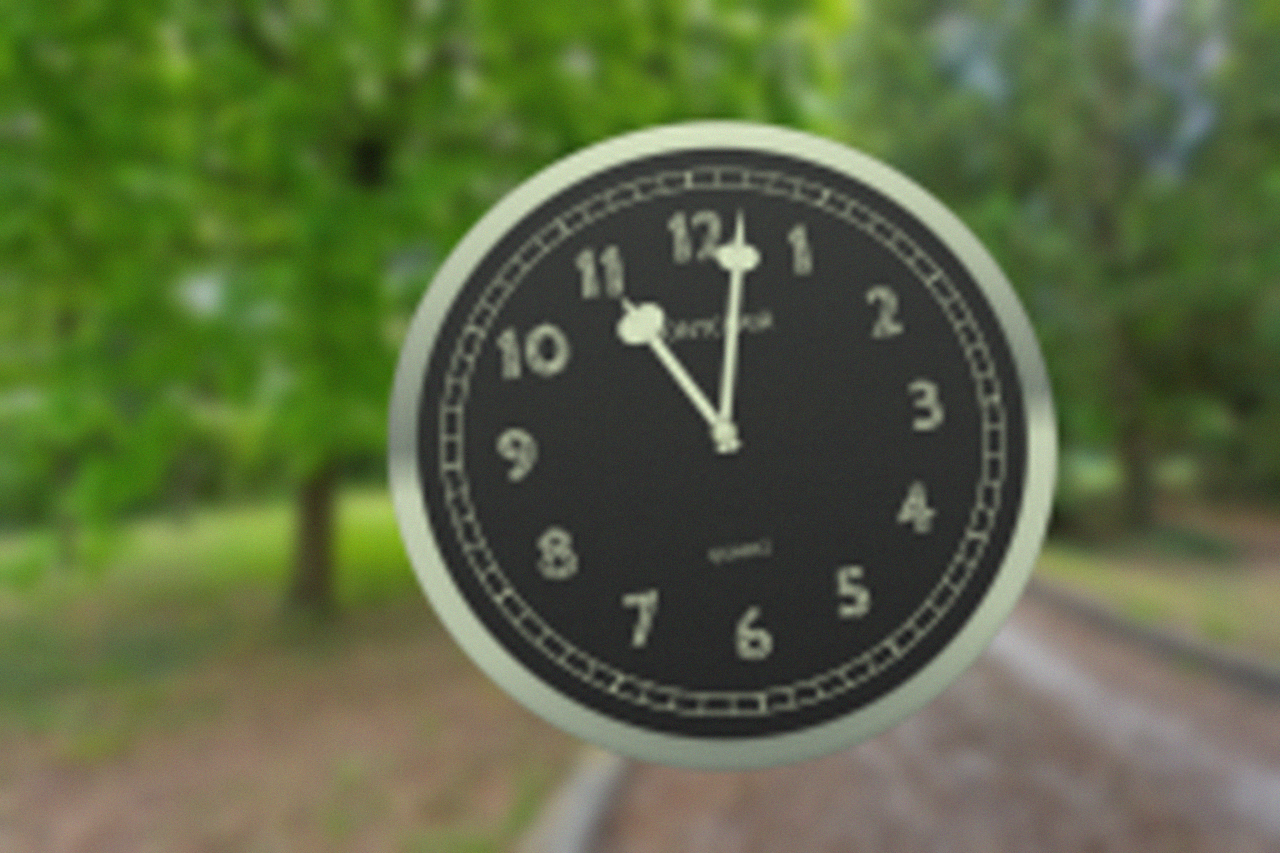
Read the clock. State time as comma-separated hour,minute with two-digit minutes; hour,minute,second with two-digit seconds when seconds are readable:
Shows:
11,02
